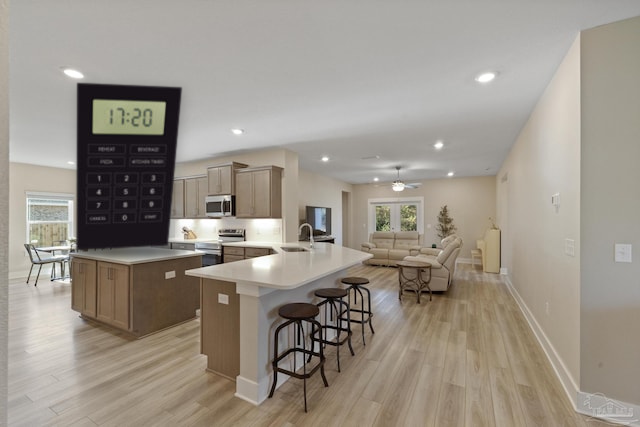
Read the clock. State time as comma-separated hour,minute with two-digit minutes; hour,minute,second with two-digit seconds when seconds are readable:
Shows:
17,20
